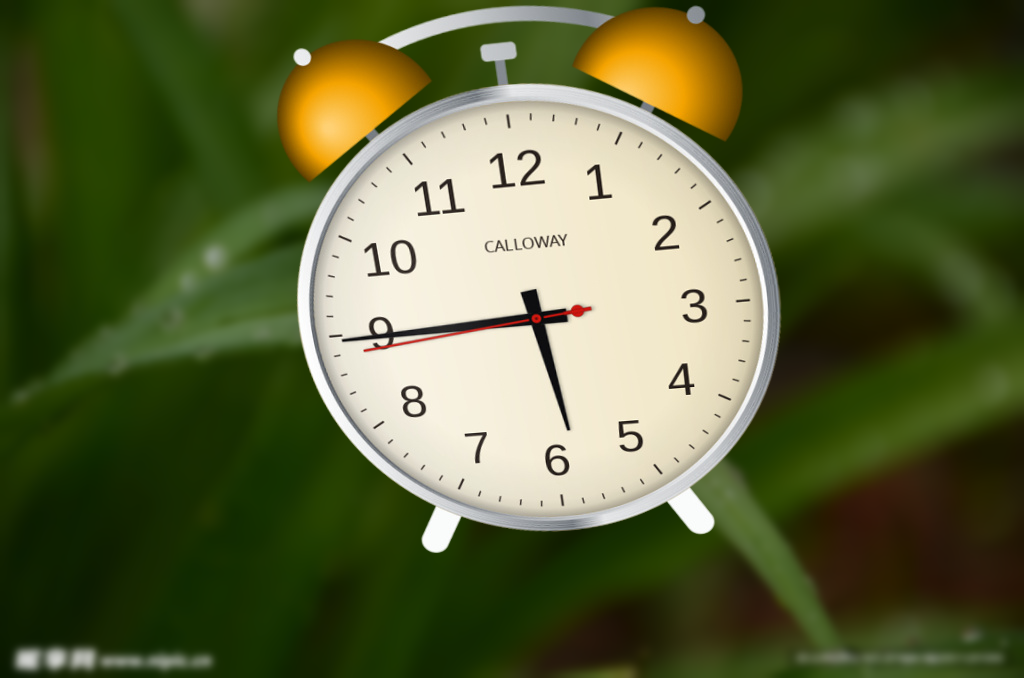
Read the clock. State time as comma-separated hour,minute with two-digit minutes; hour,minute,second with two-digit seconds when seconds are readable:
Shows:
5,44,44
